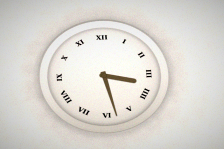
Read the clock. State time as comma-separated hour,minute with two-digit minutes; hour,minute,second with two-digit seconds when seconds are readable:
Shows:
3,28
